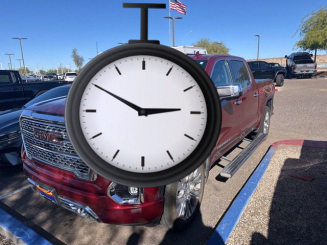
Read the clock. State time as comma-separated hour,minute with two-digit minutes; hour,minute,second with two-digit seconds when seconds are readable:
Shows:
2,50
